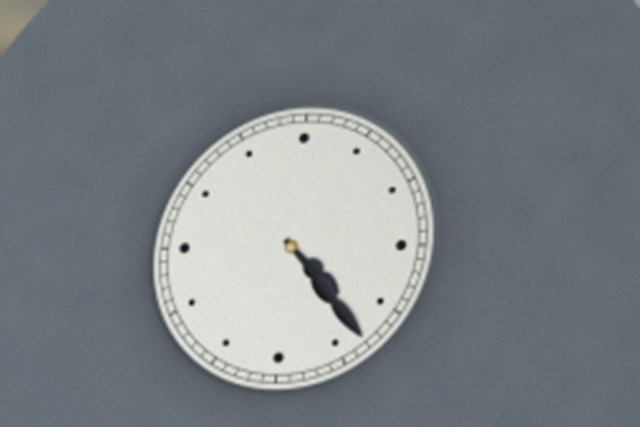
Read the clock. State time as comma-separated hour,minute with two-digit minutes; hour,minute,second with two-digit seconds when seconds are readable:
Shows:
4,23
